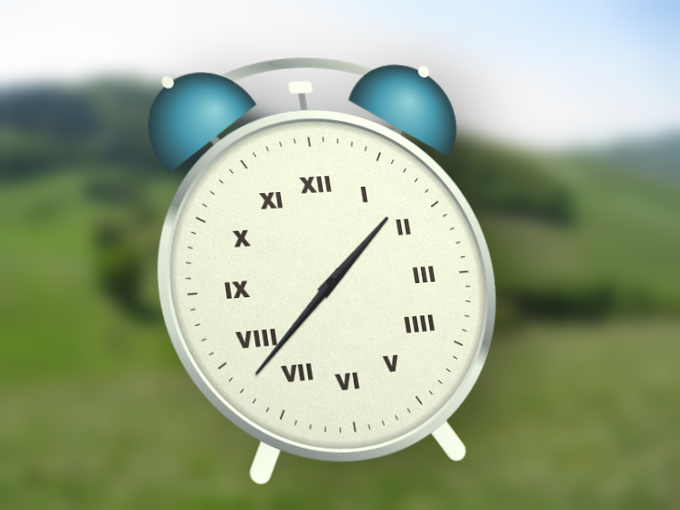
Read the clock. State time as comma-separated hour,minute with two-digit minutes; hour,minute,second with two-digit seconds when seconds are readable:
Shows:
1,38
